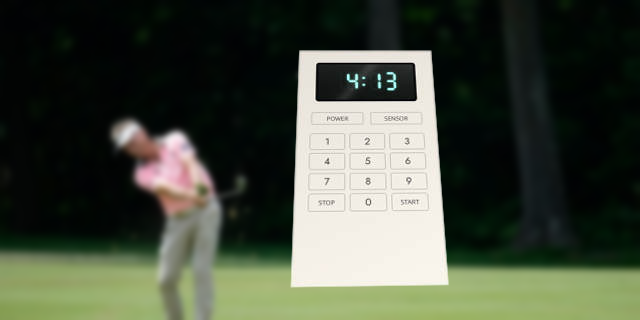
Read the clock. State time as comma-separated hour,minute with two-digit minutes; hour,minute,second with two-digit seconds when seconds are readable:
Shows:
4,13
